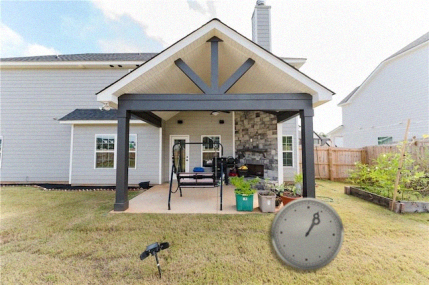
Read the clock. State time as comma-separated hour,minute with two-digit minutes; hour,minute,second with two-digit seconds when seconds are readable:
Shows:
1,04
